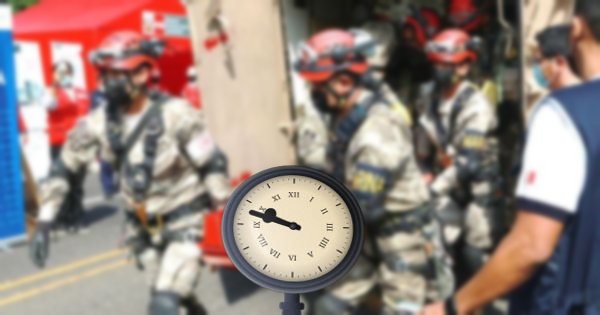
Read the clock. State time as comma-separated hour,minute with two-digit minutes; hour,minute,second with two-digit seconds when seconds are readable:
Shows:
9,48
